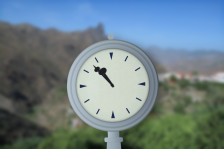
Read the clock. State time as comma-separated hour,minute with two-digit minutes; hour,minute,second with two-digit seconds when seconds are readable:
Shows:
10,53
